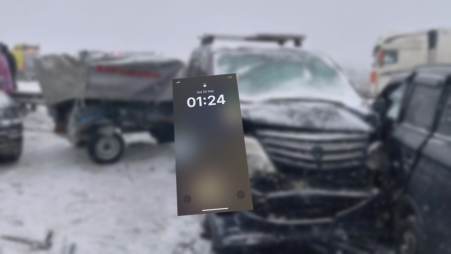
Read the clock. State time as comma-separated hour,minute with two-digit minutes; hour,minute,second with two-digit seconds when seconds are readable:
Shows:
1,24
